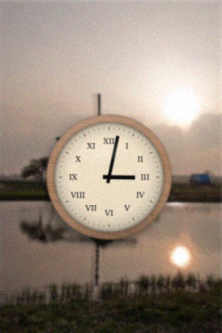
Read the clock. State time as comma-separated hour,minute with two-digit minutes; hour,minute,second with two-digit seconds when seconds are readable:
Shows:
3,02
